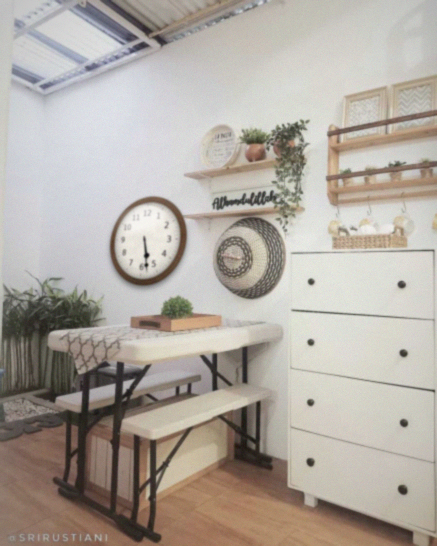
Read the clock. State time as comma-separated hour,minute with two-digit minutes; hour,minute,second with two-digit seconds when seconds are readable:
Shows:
5,28
